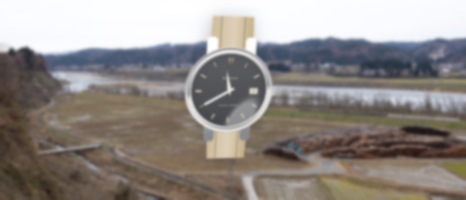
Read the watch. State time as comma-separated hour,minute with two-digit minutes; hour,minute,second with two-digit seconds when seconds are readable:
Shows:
11,40
